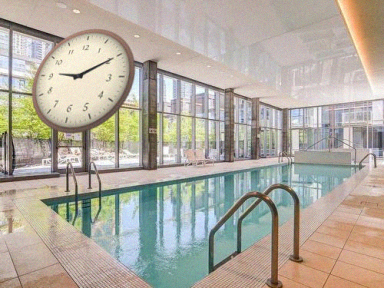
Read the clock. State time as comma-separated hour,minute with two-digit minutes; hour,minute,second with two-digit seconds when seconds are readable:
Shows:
9,10
